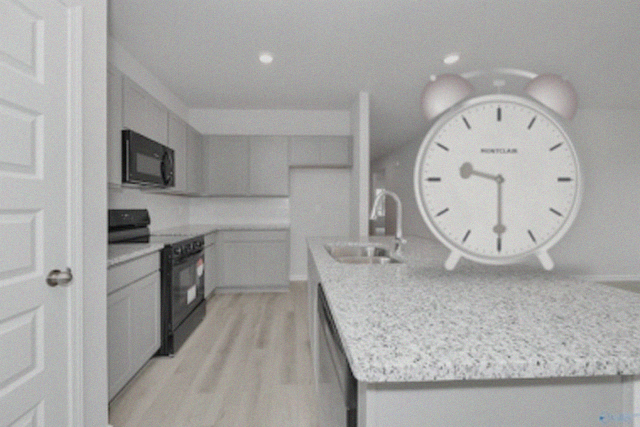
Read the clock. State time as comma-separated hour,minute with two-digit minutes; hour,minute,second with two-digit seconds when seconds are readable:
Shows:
9,30
